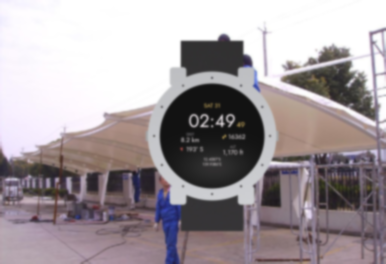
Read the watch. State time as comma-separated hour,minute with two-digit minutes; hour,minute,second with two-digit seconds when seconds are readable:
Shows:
2,49
